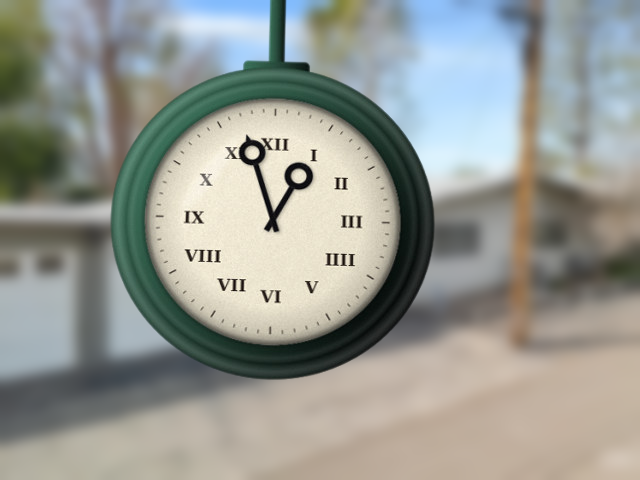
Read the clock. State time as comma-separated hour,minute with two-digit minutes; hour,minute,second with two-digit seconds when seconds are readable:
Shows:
12,57
